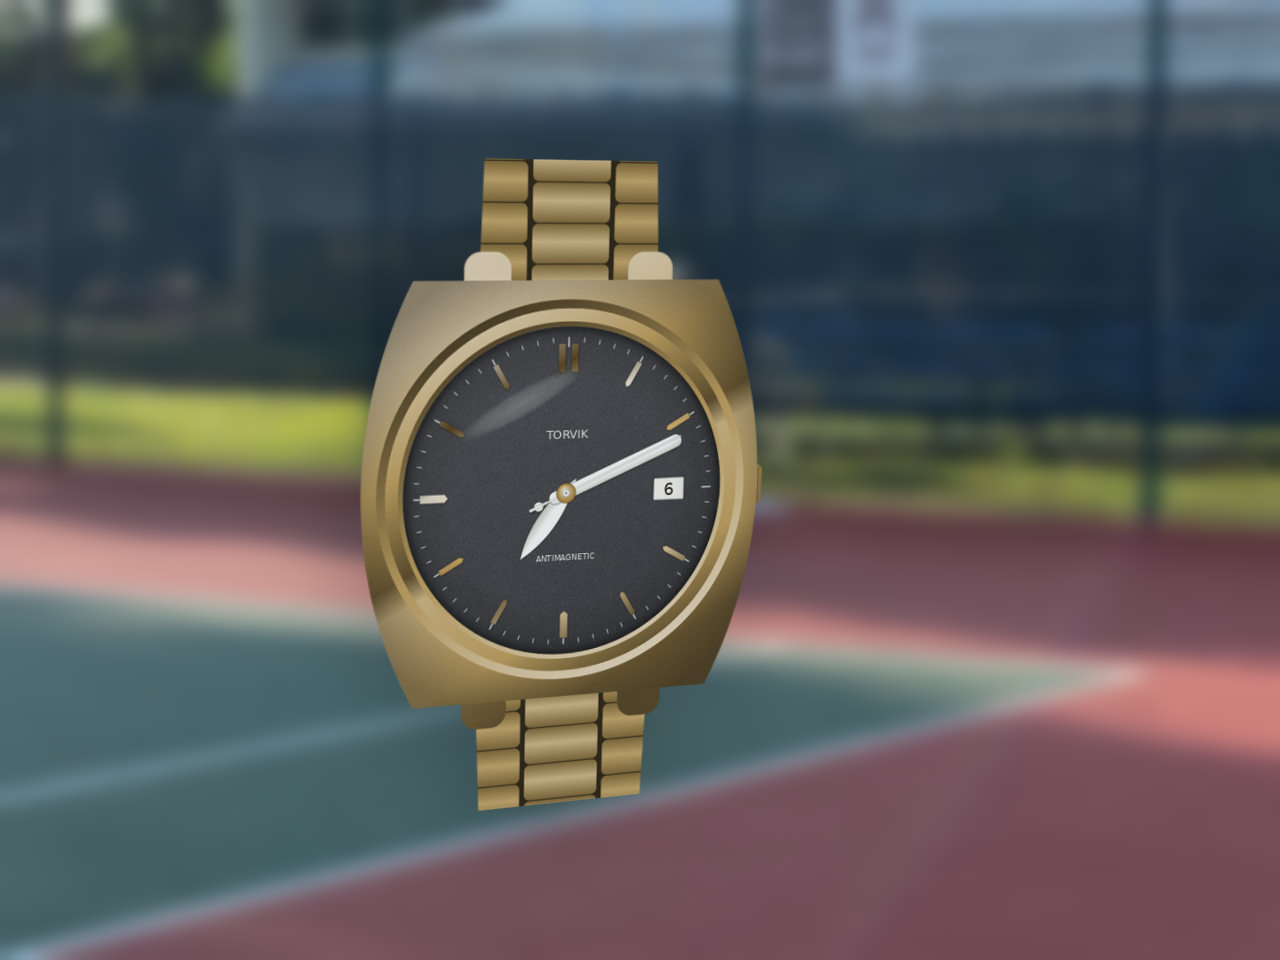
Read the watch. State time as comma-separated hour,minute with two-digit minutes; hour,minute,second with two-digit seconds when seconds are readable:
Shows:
7,11,11
